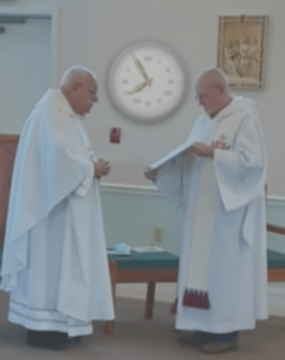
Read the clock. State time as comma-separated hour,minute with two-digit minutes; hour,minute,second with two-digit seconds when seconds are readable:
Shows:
7,55
